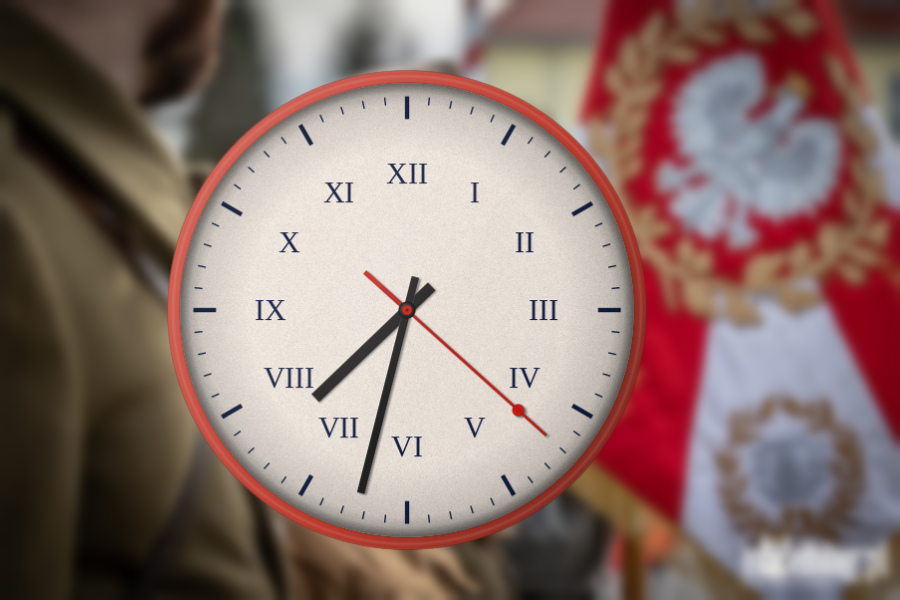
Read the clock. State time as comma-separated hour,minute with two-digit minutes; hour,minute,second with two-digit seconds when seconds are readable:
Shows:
7,32,22
